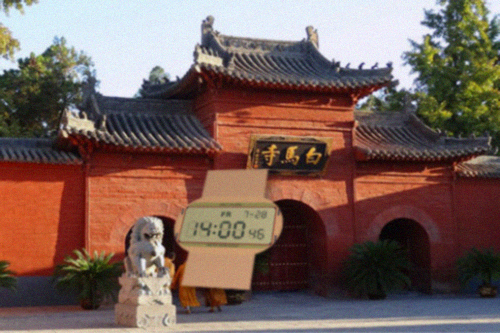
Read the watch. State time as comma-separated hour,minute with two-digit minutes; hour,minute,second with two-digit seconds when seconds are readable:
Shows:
14,00,46
